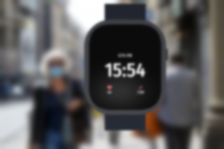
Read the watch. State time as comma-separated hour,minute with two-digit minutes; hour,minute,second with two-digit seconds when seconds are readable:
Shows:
15,54
